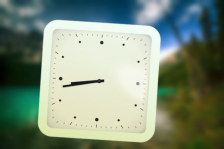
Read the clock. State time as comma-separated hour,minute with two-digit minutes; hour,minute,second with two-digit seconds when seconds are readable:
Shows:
8,43
